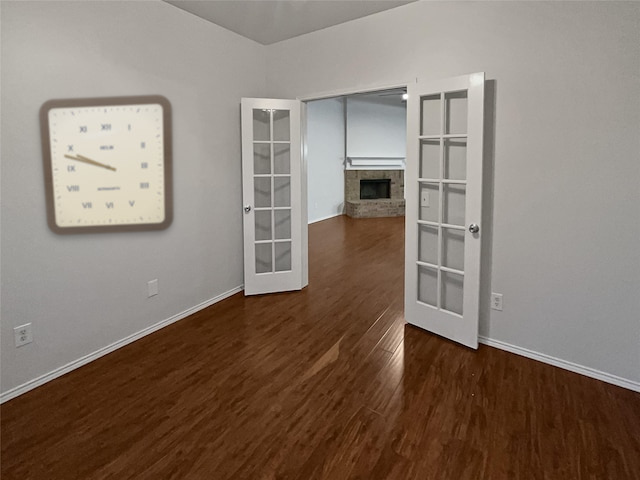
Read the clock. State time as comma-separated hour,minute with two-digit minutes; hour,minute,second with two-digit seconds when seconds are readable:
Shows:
9,48
